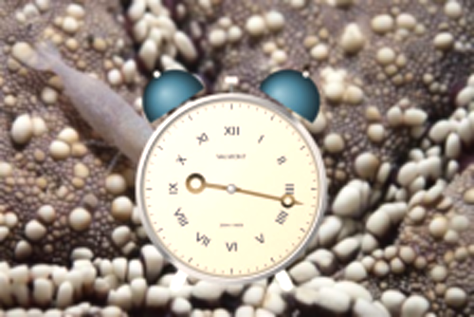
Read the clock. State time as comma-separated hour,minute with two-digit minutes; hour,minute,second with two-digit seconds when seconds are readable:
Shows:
9,17
